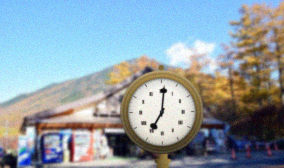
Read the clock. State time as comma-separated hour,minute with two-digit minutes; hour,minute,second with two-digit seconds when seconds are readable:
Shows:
7,01
